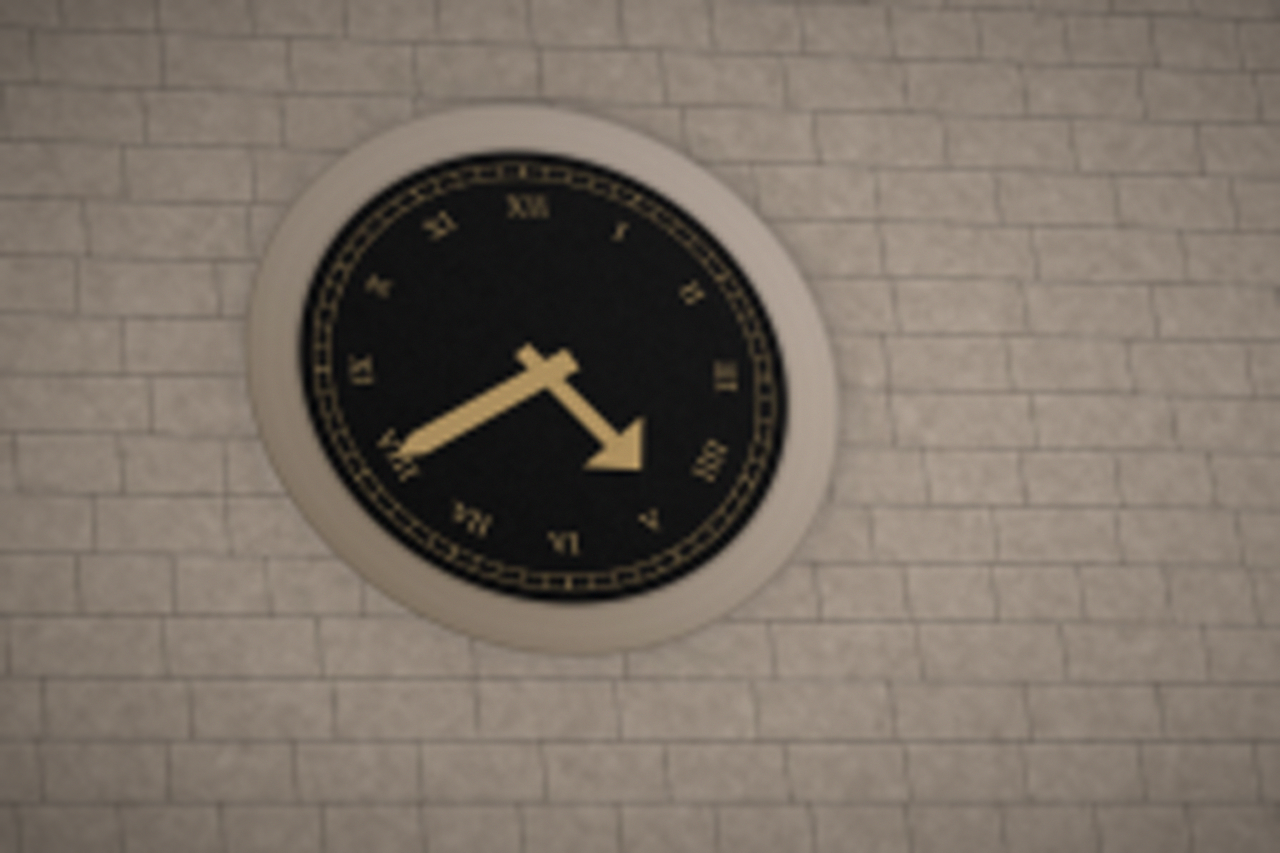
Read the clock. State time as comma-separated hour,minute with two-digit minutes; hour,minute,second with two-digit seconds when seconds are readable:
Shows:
4,40
